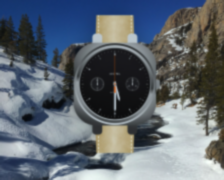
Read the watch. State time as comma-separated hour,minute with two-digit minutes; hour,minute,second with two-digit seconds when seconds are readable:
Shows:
5,30
